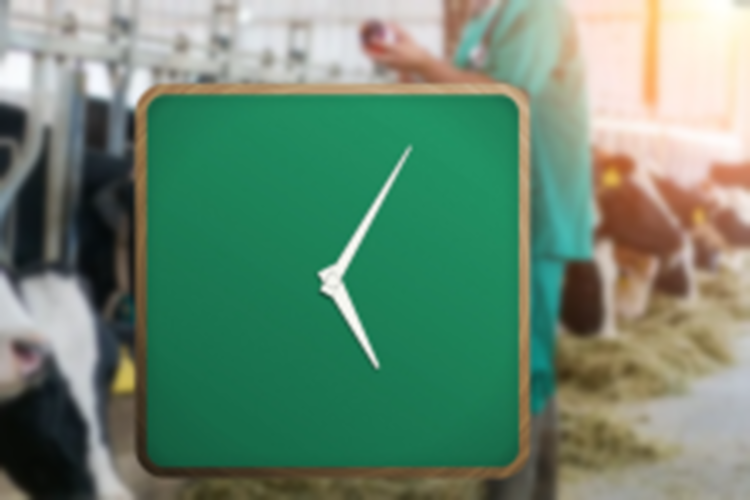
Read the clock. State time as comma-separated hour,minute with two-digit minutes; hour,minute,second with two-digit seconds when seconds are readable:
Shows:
5,05
